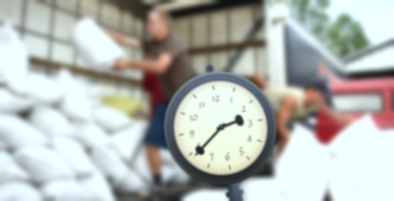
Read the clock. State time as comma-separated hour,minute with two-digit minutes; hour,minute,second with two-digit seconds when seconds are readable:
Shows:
2,39
